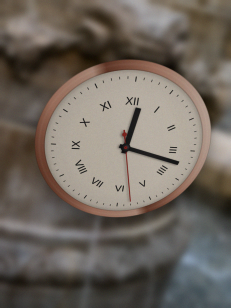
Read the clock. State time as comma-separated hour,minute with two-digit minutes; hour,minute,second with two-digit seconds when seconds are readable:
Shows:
12,17,28
